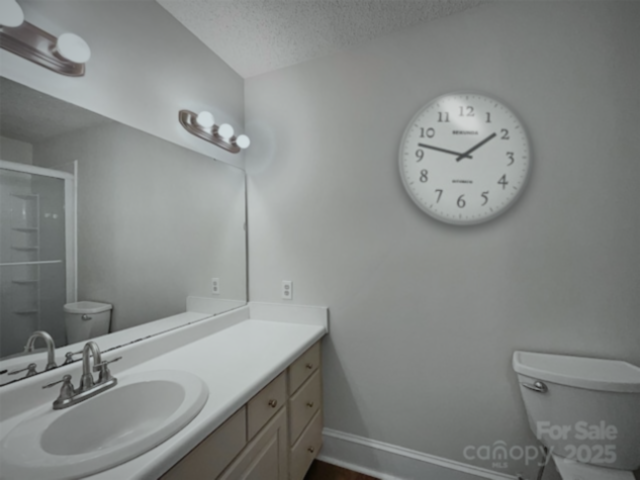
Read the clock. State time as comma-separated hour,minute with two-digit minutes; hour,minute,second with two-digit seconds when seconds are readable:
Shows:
1,47
